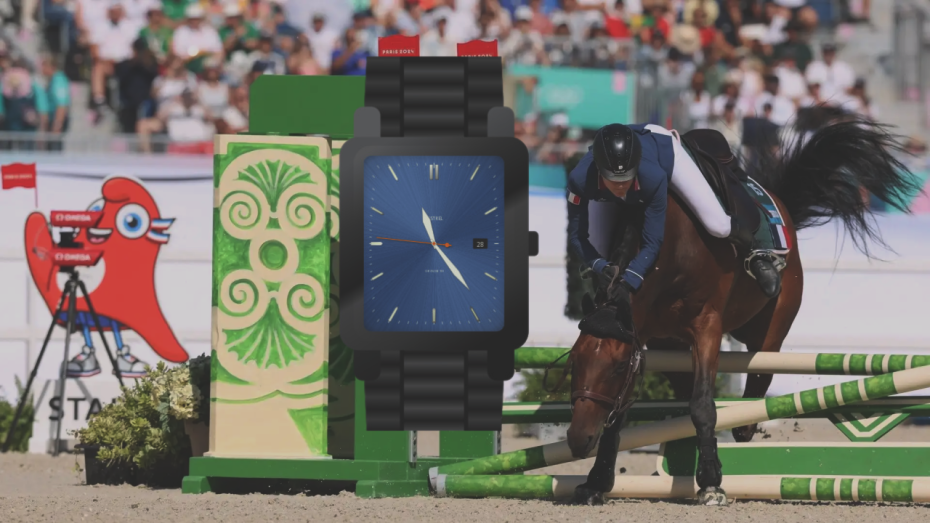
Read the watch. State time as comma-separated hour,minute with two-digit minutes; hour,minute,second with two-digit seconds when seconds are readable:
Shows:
11,23,46
